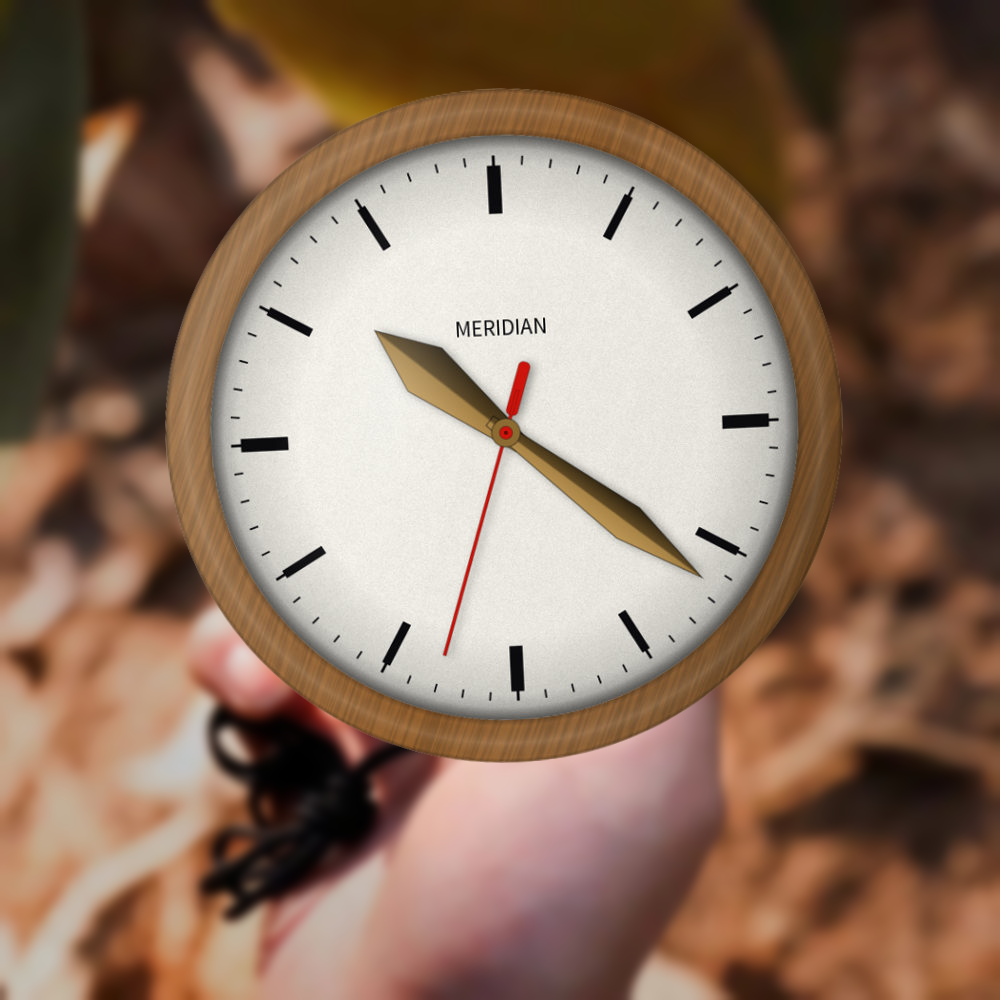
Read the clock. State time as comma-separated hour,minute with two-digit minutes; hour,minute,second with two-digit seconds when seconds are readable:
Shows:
10,21,33
